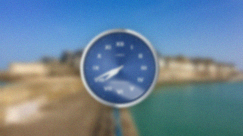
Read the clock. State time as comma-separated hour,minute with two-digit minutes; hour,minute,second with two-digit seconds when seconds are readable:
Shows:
7,41
